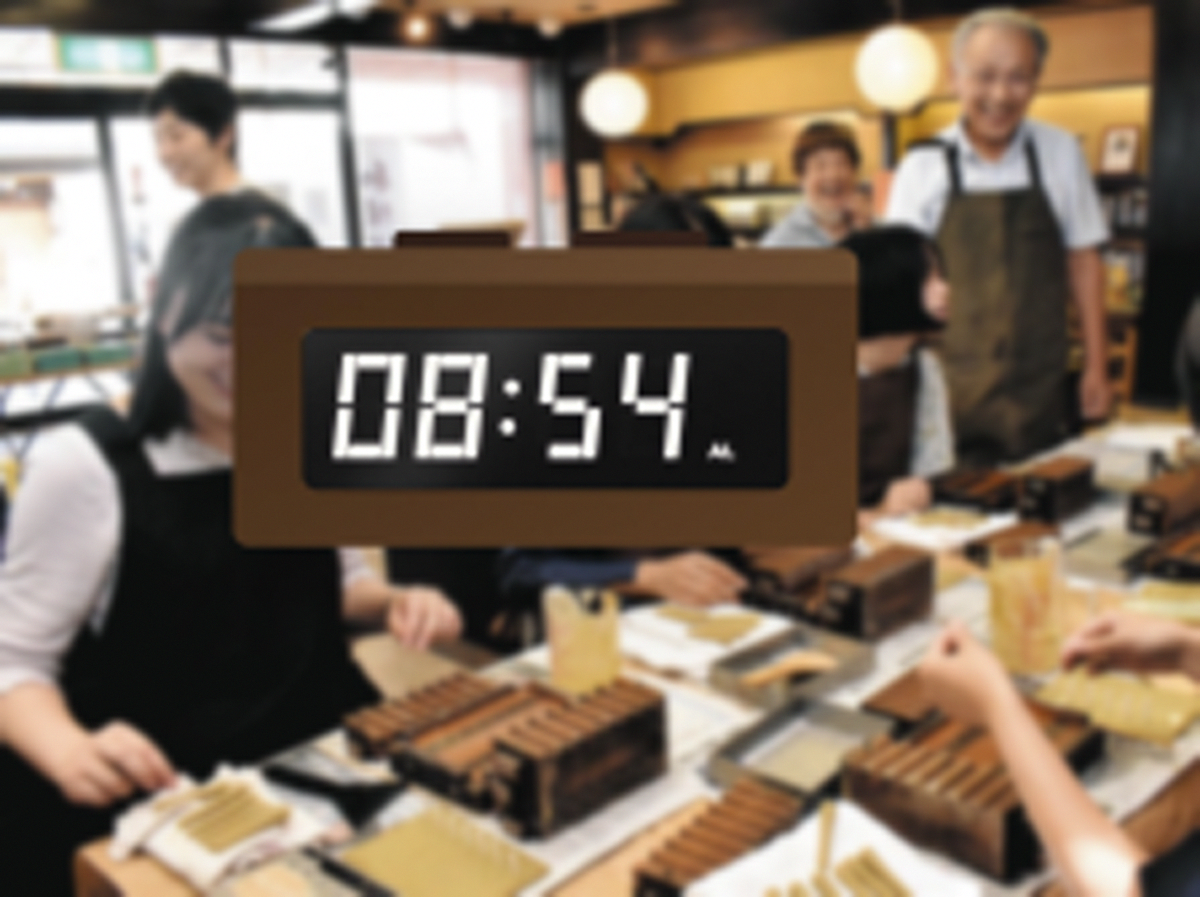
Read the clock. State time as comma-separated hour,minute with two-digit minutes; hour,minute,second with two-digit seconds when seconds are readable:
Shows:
8,54
